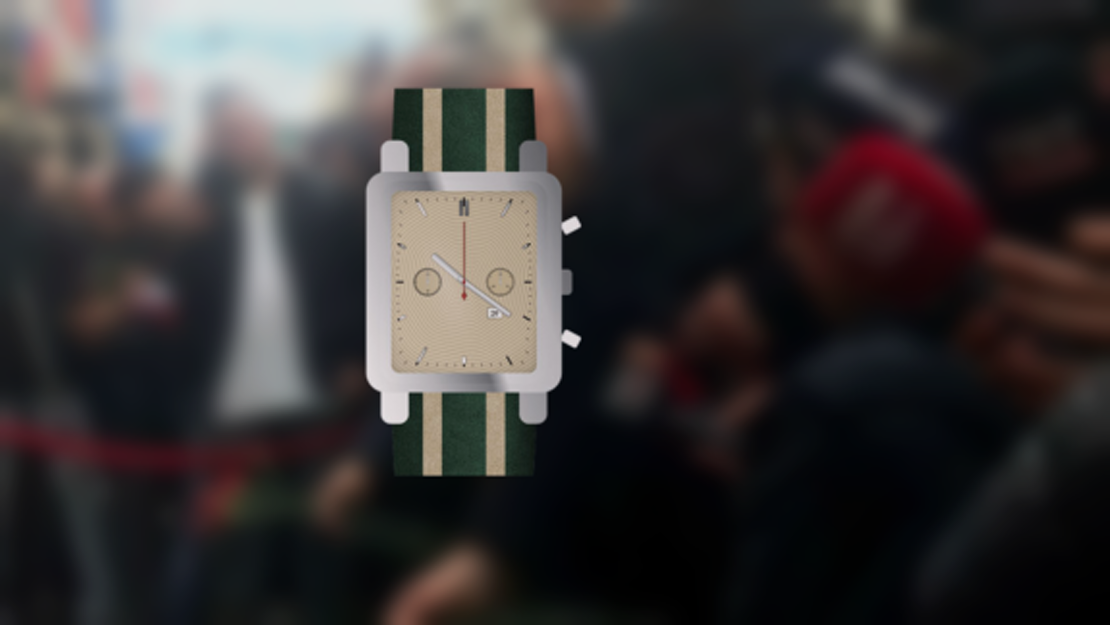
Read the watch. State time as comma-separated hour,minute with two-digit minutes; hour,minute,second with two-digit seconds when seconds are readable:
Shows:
10,21
